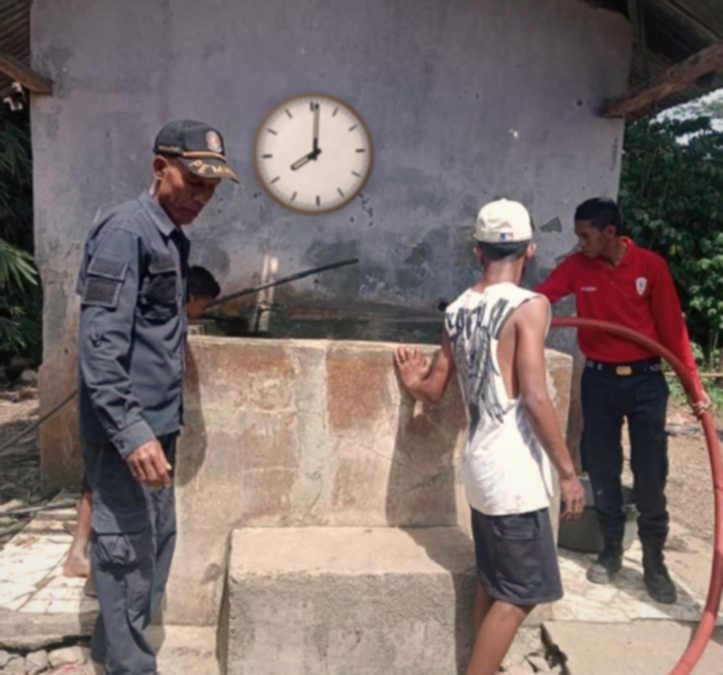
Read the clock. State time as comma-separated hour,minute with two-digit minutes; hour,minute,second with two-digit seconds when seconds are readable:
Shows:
8,01
